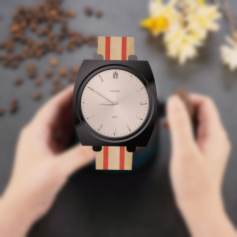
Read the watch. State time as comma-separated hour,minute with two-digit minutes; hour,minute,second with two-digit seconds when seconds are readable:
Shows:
8,50
